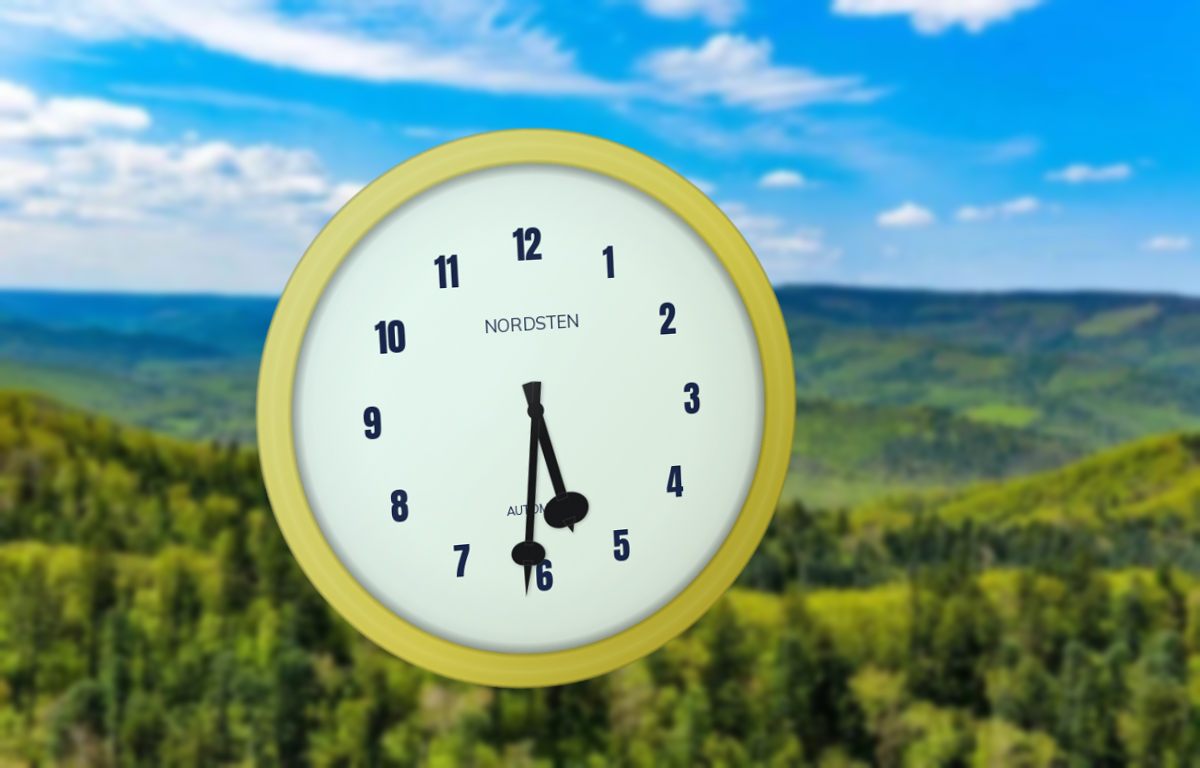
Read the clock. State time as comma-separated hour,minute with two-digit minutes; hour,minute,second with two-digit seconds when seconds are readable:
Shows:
5,31
